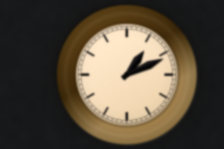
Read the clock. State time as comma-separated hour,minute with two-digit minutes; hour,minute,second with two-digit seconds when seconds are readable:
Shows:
1,11
